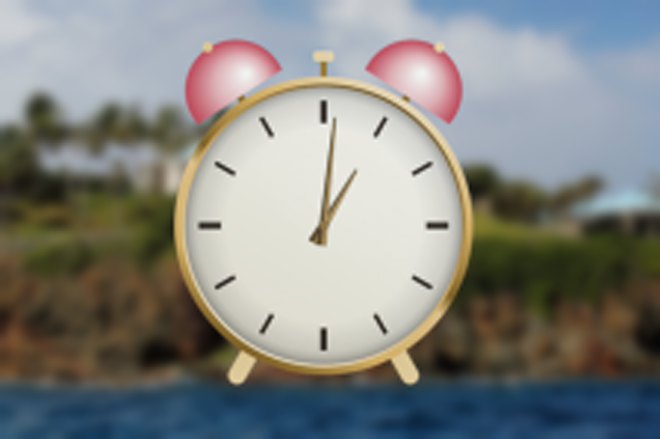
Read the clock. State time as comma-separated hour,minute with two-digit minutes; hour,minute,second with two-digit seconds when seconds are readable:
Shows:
1,01
